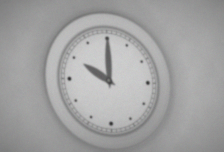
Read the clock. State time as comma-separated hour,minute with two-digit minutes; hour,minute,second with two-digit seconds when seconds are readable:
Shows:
10,00
